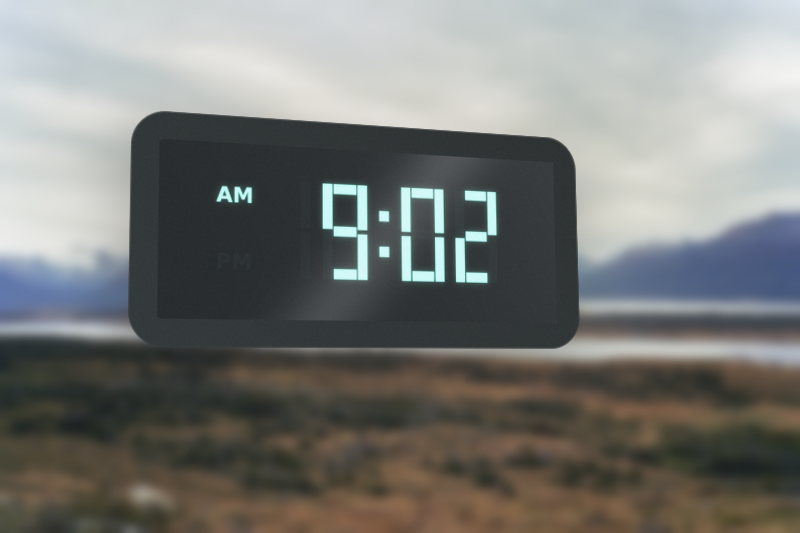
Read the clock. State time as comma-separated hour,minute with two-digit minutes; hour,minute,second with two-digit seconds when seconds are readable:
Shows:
9,02
